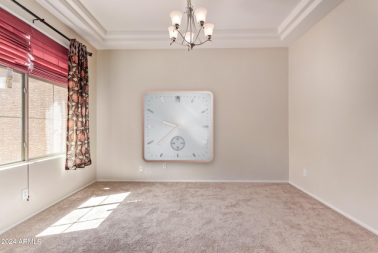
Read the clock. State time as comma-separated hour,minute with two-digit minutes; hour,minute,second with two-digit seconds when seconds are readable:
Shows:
9,38
